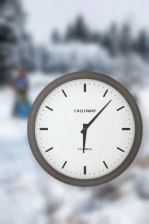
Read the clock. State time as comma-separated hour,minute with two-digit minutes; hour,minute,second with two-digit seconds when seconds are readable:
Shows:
6,07
